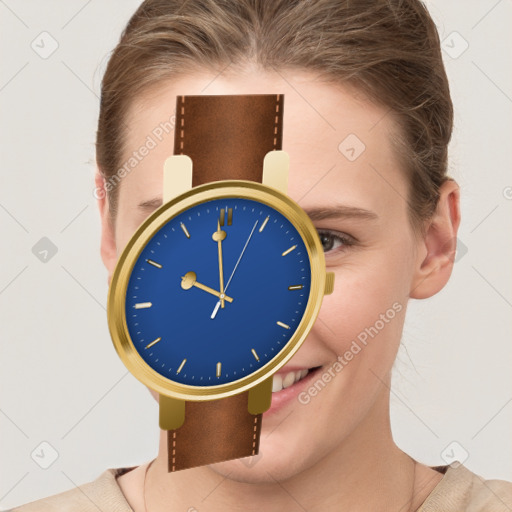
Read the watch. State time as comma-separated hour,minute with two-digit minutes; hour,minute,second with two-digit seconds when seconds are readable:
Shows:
9,59,04
